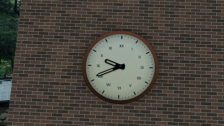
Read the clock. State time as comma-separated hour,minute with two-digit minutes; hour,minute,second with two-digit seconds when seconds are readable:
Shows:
9,41
